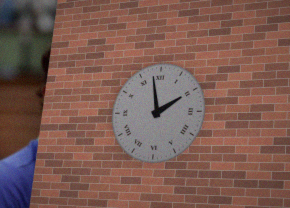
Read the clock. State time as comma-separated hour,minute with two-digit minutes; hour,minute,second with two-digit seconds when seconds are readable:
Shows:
1,58
